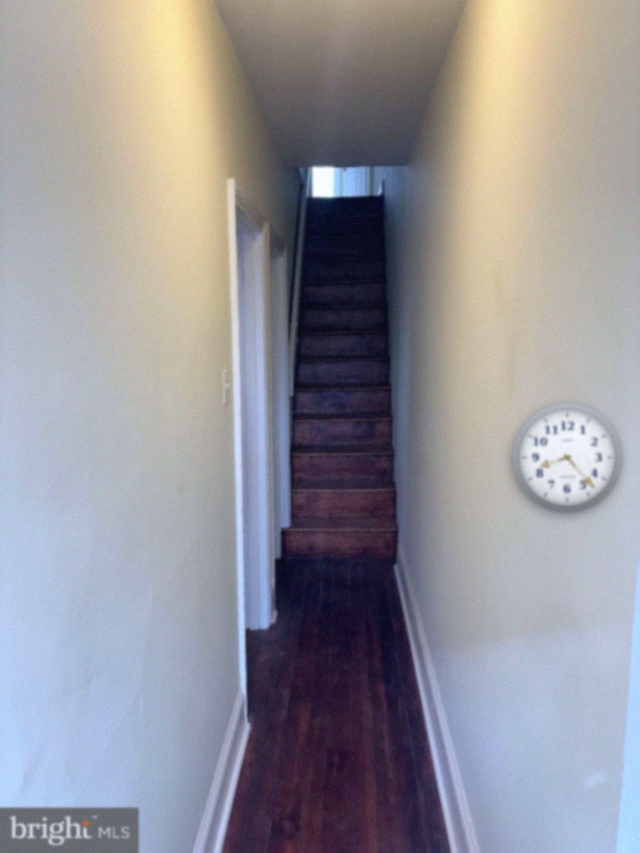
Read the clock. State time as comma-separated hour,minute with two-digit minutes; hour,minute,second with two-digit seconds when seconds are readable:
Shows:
8,23
